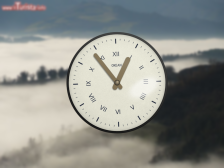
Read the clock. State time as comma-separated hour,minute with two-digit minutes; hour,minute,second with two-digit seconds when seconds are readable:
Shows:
12,54
